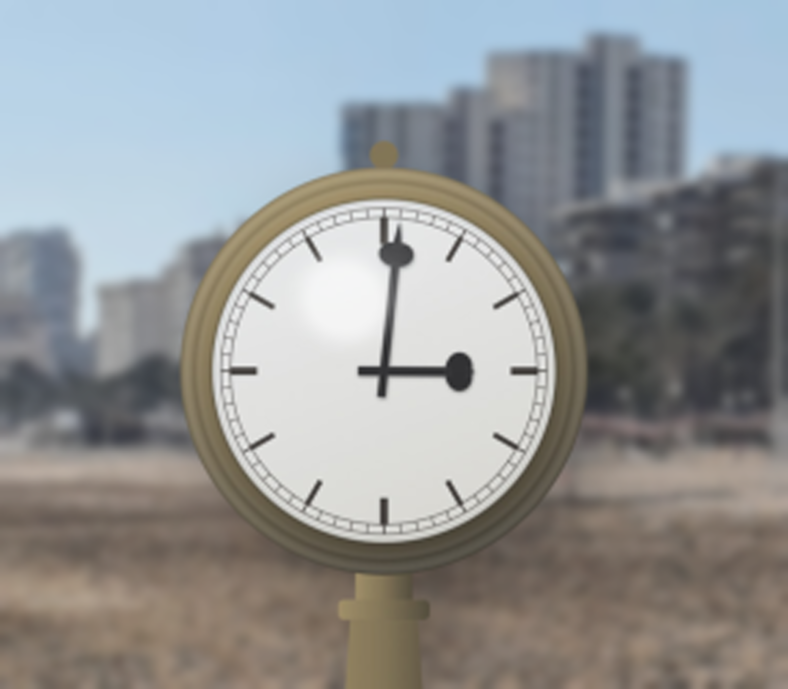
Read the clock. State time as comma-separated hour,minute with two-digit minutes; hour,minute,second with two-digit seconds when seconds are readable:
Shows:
3,01
